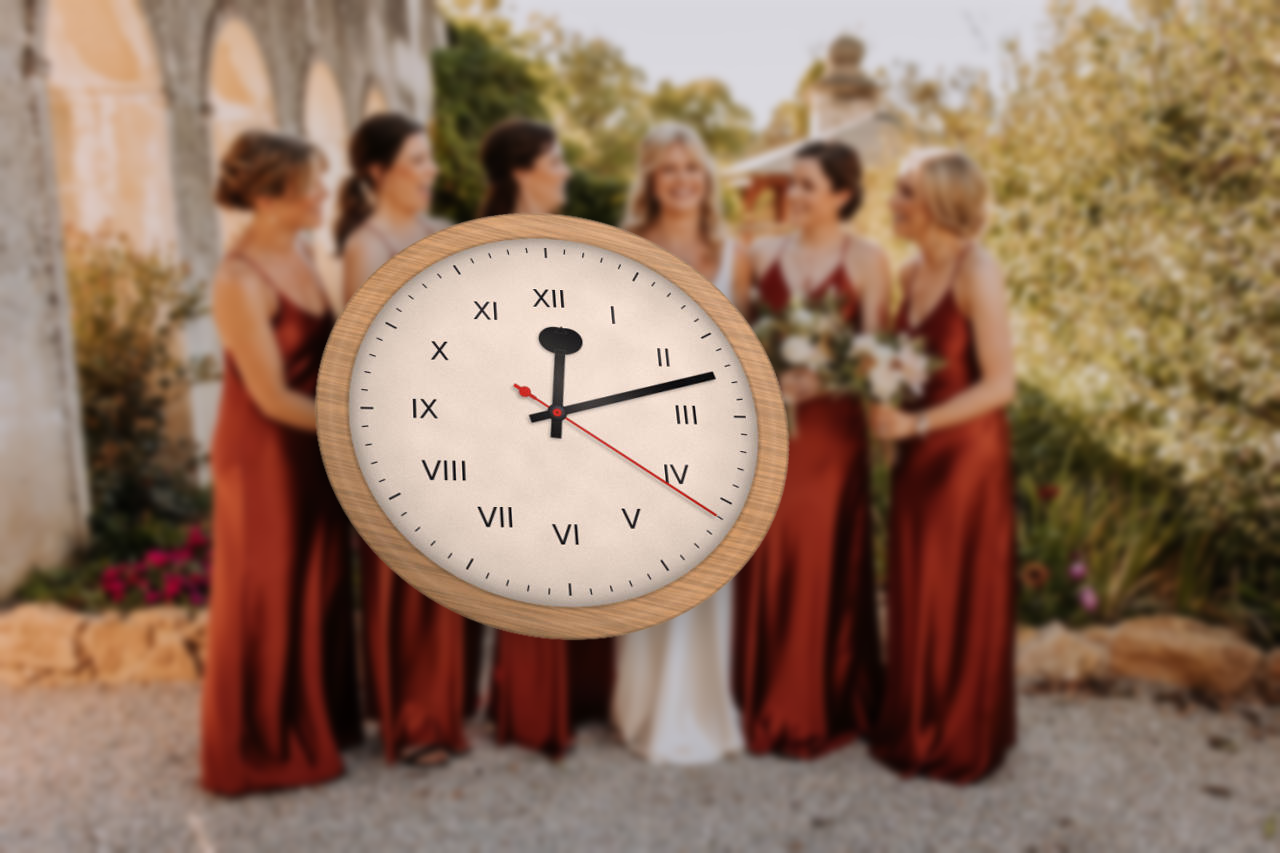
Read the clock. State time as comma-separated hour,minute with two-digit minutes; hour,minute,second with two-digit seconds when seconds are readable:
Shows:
12,12,21
